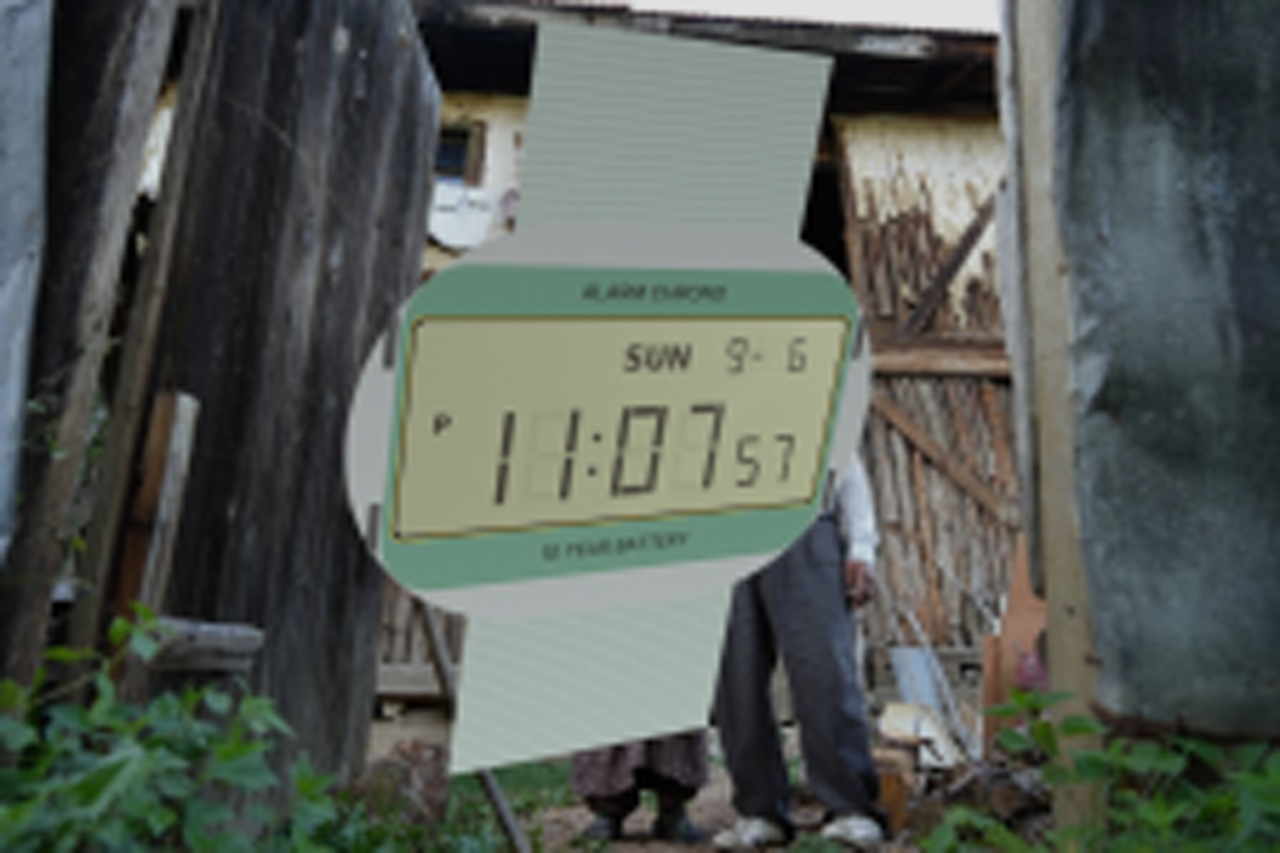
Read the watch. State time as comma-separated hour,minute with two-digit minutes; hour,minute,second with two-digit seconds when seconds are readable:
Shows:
11,07,57
